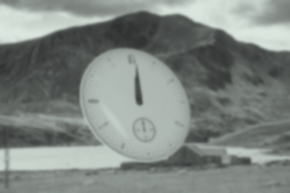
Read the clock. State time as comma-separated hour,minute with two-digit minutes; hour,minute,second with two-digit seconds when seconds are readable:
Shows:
12,01
